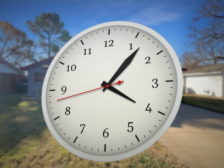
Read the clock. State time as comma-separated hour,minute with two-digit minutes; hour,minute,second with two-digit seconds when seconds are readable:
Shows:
4,06,43
